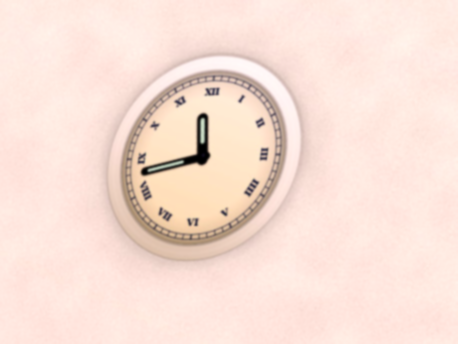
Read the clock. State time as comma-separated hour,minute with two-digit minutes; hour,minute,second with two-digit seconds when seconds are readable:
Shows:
11,43
